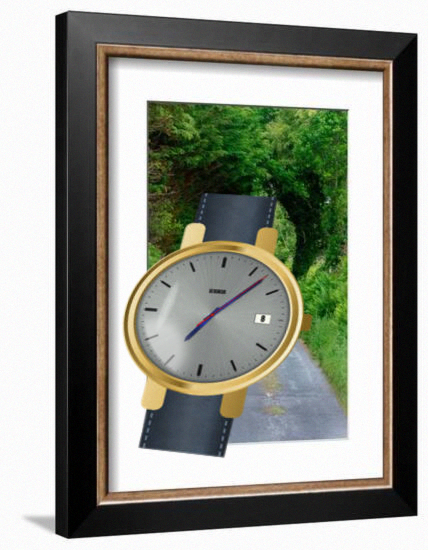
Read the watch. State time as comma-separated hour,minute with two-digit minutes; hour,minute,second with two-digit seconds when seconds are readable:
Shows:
7,07,07
